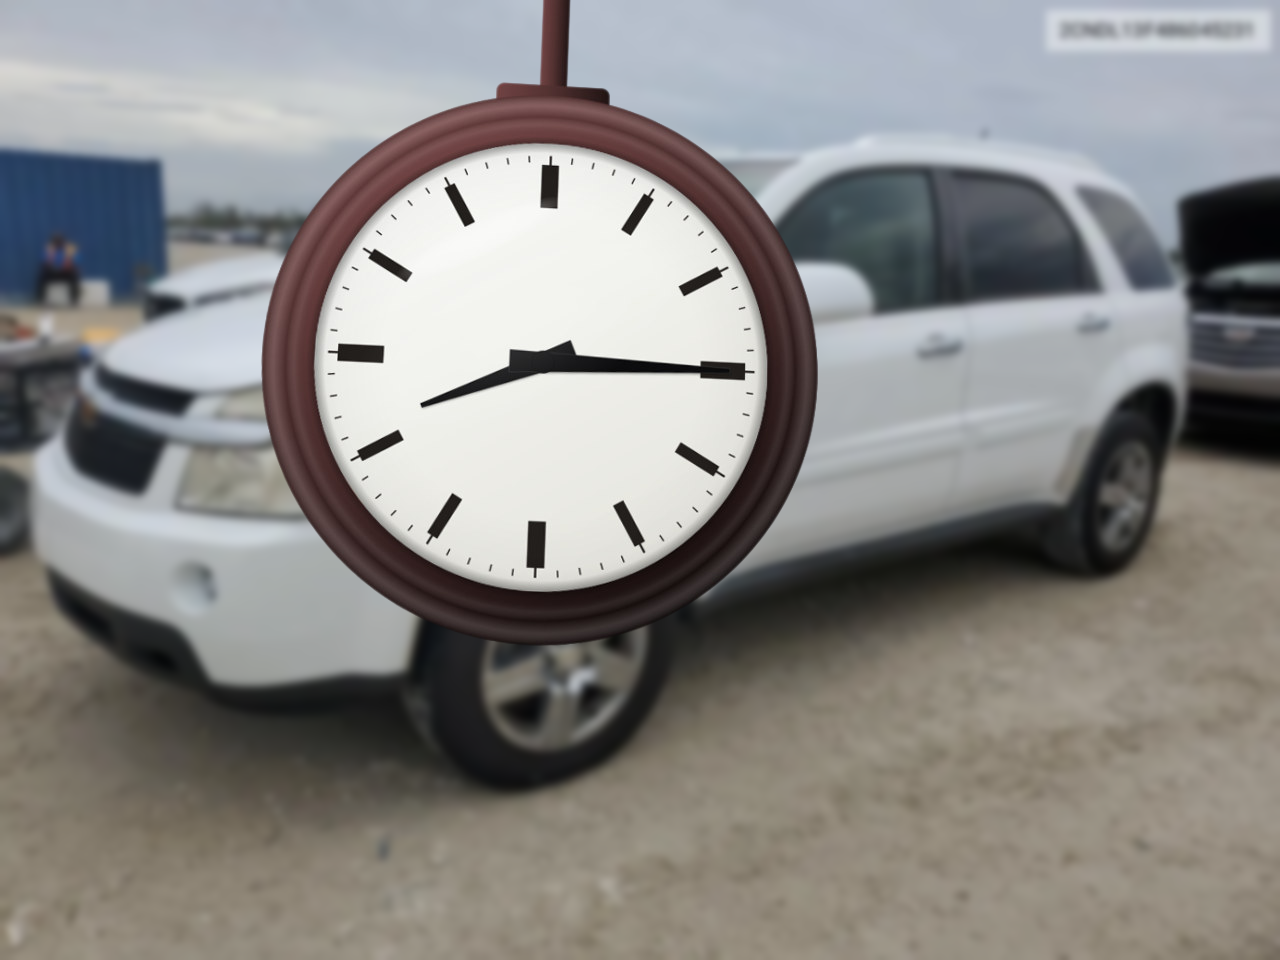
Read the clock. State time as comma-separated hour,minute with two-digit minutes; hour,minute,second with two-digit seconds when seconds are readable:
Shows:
8,15
